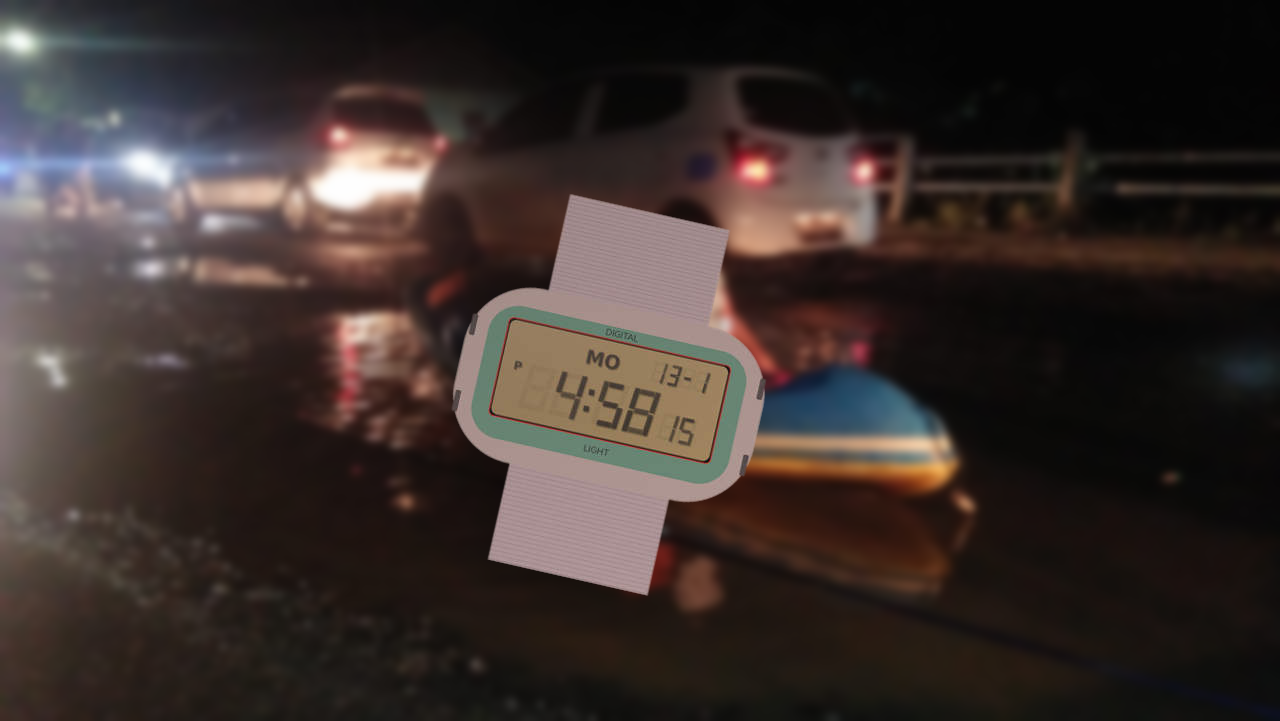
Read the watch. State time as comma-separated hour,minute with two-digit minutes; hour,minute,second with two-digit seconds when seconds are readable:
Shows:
4,58,15
